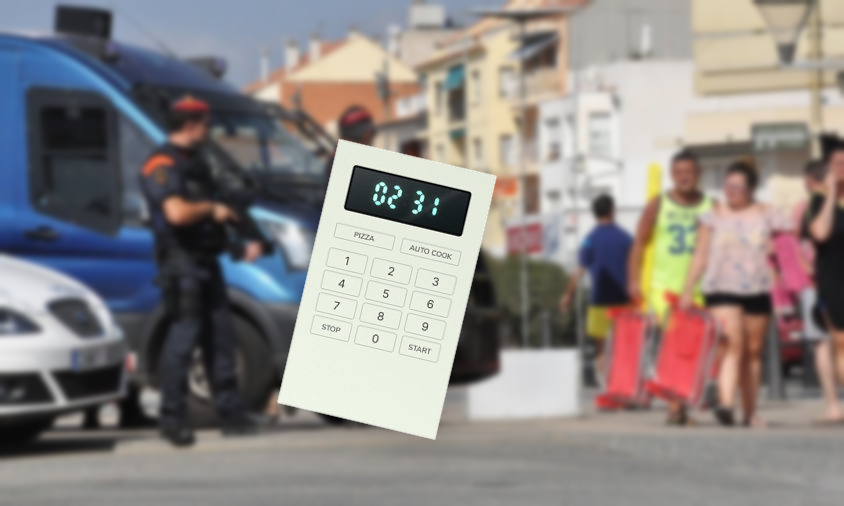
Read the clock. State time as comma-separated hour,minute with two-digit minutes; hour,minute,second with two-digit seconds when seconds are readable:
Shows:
2,31
